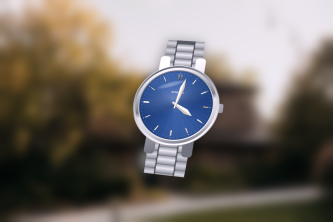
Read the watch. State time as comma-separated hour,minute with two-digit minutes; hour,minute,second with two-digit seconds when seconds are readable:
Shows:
4,02
